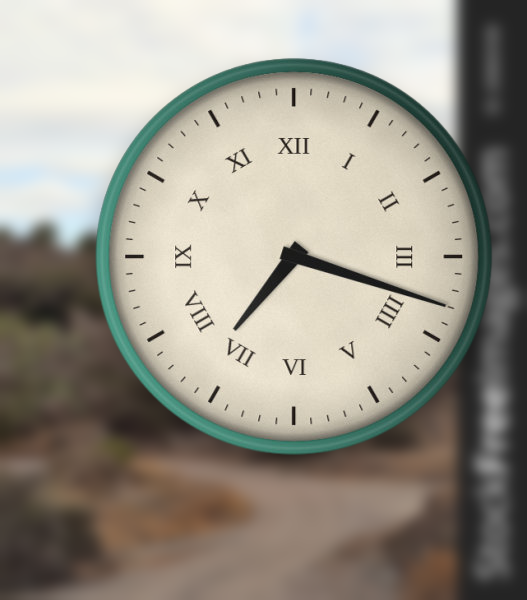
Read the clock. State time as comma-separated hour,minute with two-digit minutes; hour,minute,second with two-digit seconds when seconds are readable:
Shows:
7,18
